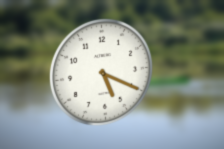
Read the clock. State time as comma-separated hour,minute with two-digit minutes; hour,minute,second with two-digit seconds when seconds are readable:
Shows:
5,20
